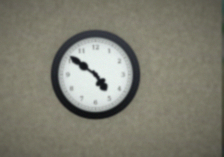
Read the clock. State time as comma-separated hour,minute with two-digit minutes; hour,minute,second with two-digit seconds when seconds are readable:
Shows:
4,51
